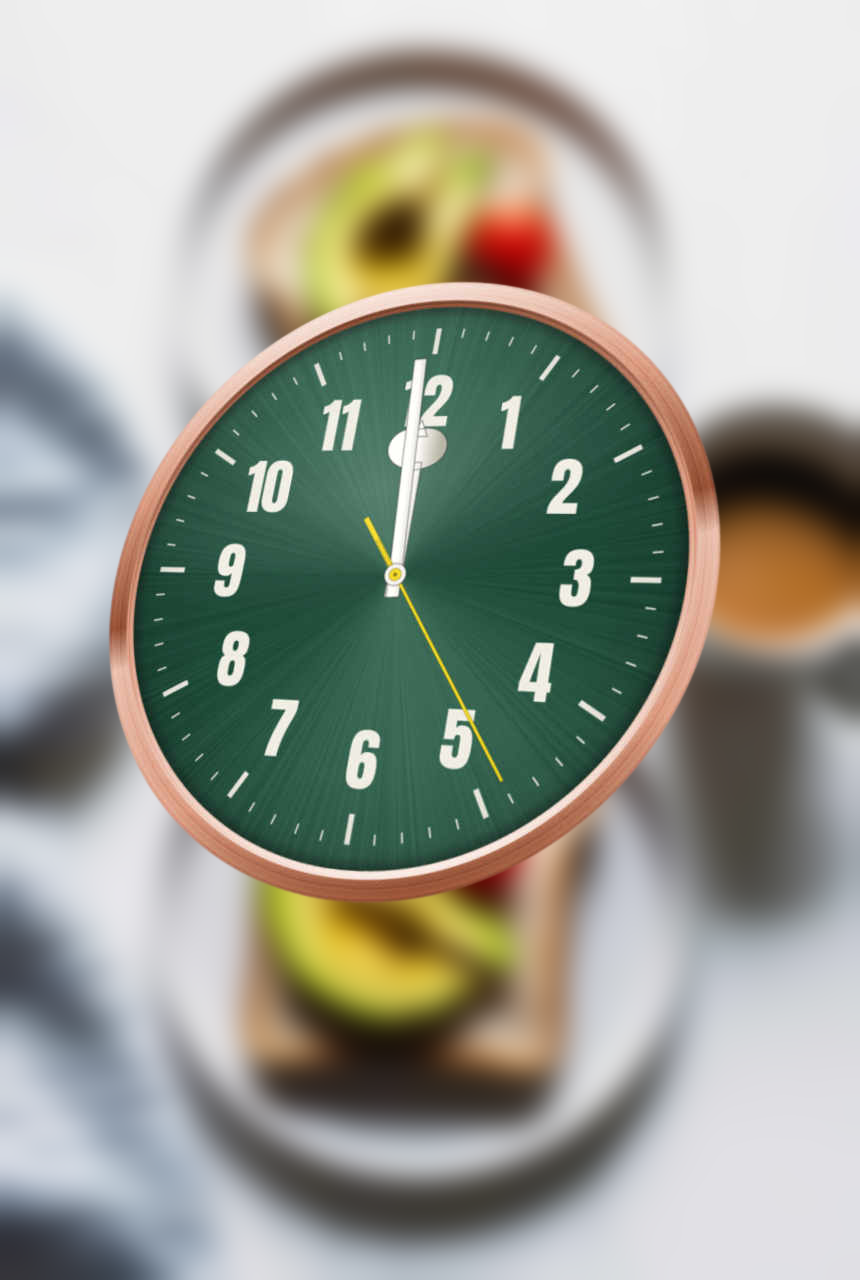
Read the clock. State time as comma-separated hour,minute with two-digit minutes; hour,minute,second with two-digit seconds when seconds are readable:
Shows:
11,59,24
